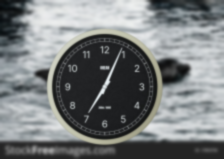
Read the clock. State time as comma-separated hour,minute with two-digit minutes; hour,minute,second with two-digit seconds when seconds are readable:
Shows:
7,04
